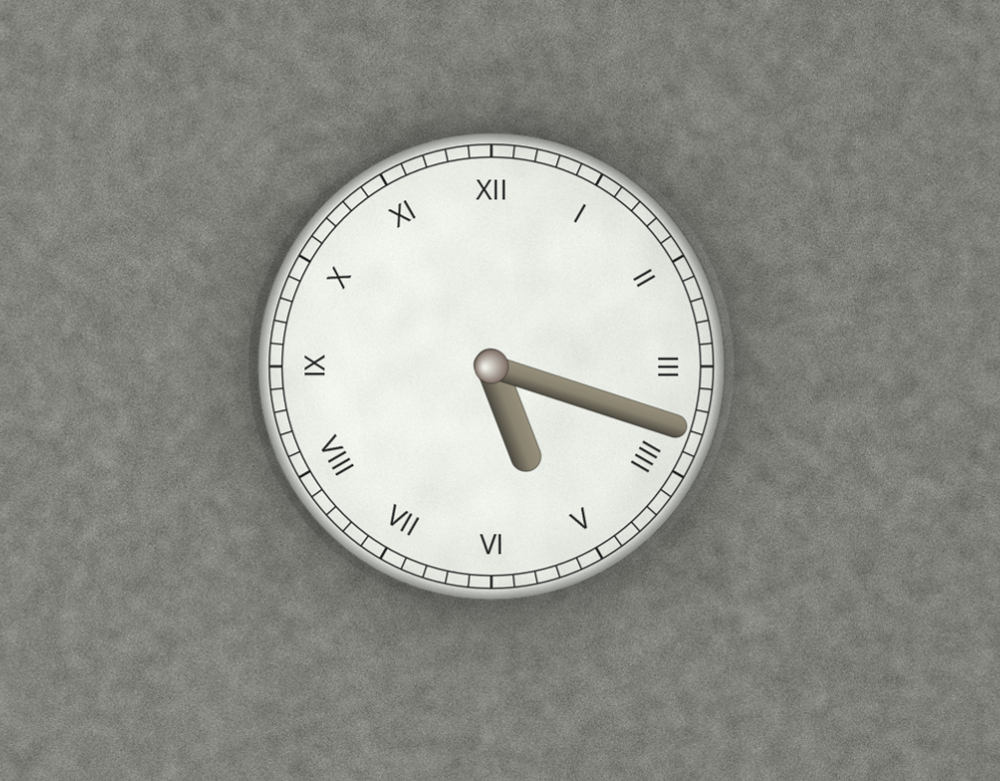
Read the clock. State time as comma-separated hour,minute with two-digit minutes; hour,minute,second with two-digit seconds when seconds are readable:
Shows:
5,18
